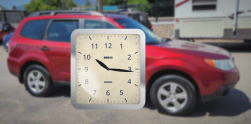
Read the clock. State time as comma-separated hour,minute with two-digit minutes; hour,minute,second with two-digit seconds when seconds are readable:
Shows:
10,16
